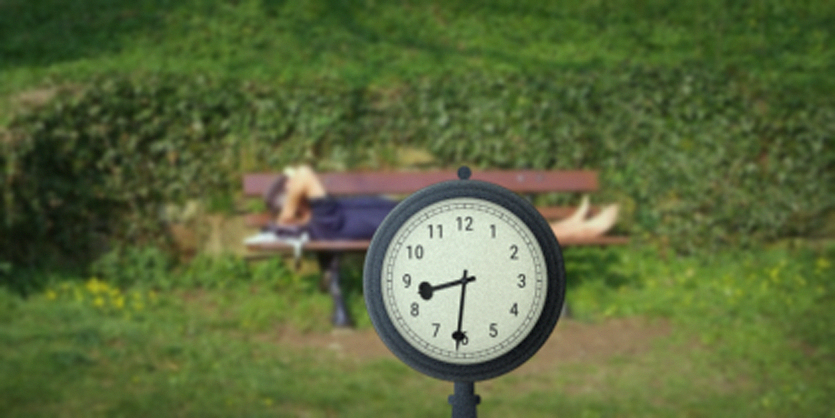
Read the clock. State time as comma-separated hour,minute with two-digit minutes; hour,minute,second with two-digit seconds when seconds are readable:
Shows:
8,31
